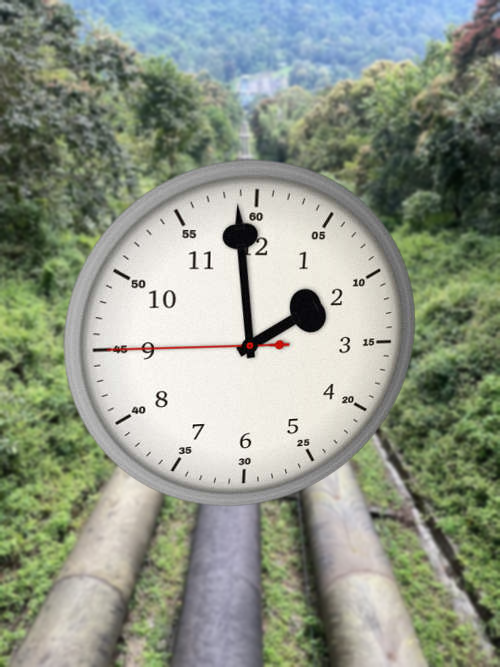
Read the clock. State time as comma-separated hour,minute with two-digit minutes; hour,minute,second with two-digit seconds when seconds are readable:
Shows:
1,58,45
